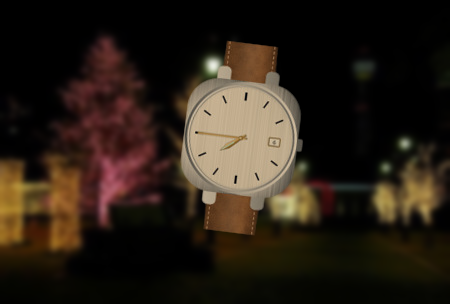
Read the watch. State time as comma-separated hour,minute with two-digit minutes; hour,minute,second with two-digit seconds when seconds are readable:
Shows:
7,45
